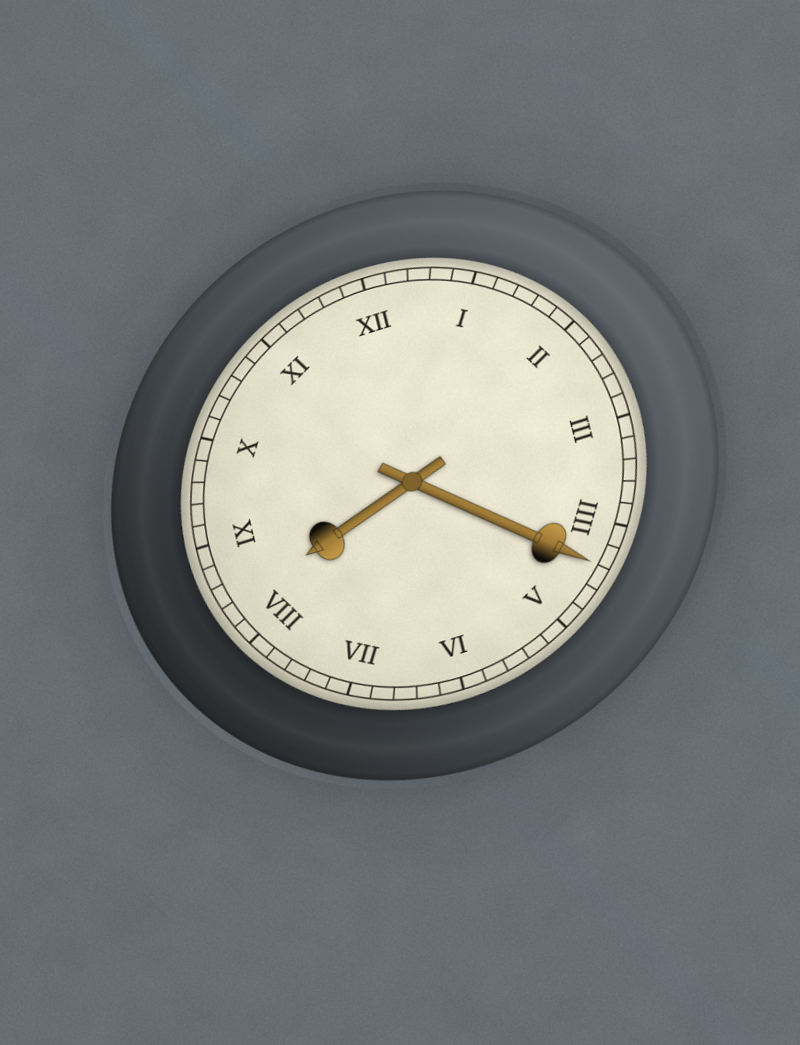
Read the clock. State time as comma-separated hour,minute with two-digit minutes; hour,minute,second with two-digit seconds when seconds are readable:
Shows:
8,22
